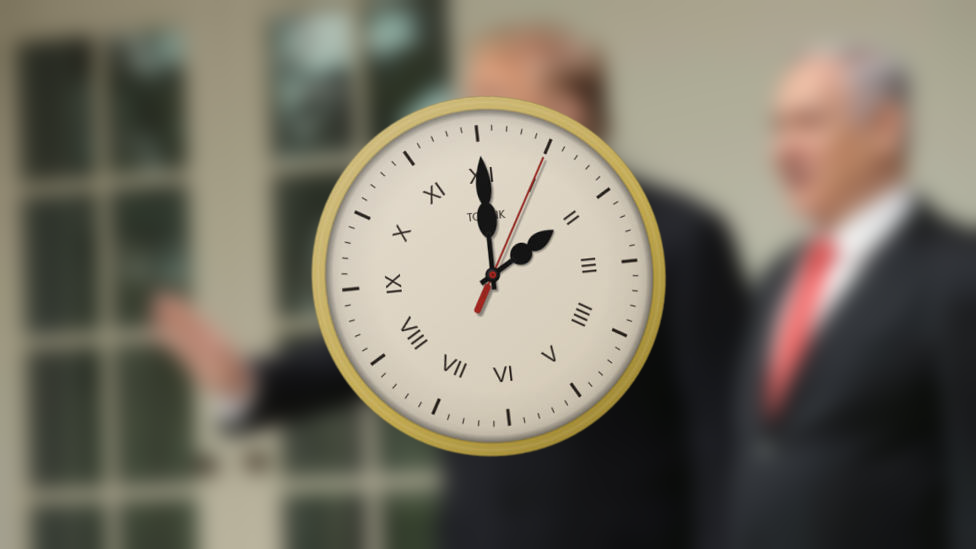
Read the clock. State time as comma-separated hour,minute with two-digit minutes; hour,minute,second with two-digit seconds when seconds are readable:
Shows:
2,00,05
